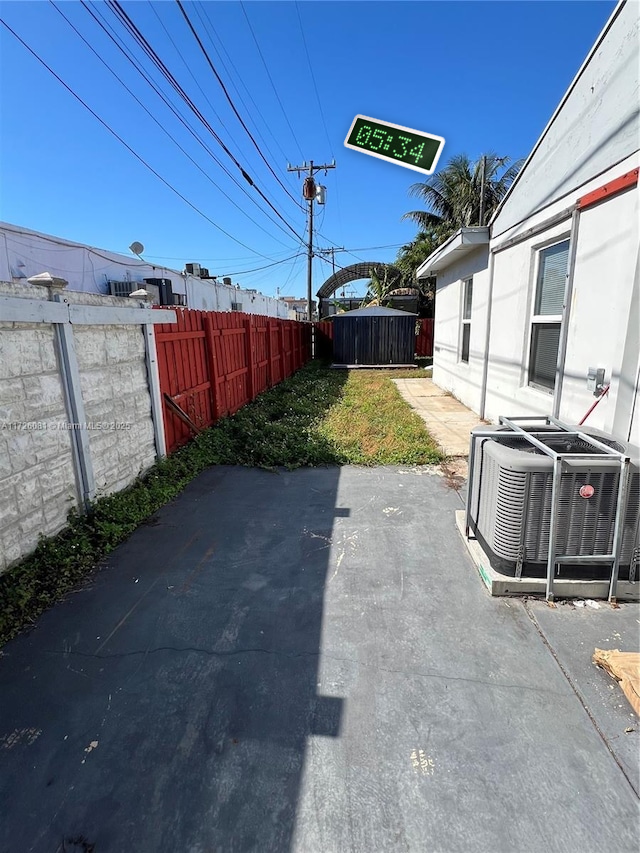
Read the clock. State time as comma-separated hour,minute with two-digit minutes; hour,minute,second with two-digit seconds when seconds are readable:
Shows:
5,34
